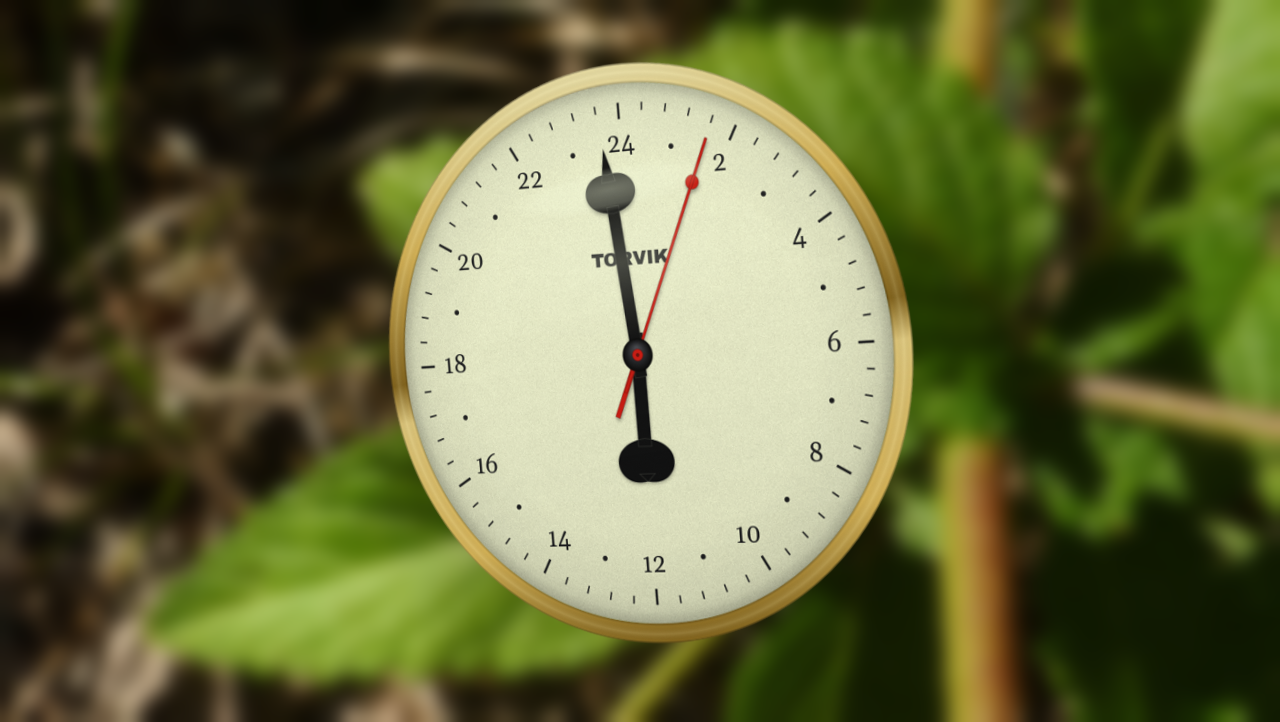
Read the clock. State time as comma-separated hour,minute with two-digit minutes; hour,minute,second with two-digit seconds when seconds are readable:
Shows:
11,59,04
